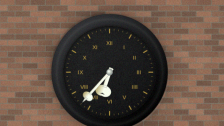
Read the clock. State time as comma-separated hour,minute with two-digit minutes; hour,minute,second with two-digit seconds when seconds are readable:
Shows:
6,37
